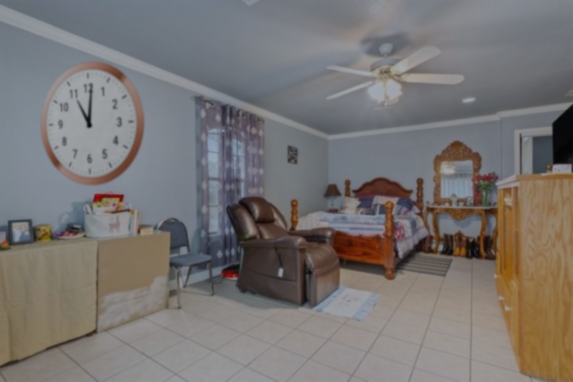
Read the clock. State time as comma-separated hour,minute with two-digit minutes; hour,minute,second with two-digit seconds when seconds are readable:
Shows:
11,01
